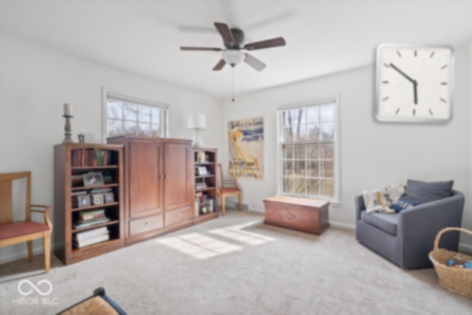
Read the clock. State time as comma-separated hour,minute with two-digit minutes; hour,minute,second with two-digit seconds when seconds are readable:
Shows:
5,51
